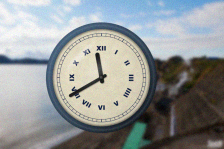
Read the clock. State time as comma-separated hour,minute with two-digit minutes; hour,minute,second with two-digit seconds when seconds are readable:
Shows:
11,40
